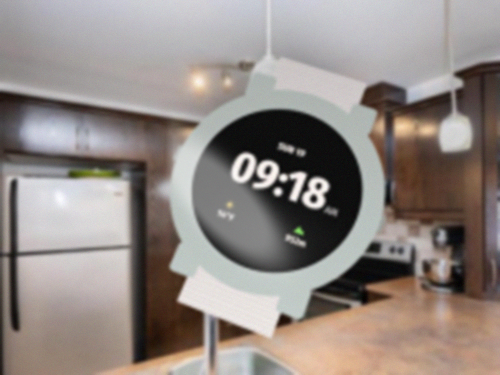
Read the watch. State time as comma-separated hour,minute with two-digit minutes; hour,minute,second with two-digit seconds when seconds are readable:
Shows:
9,18
